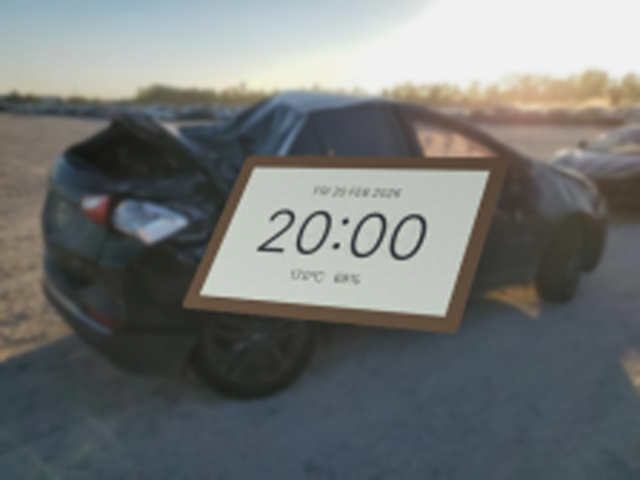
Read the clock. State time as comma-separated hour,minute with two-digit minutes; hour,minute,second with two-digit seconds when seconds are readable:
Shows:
20,00
